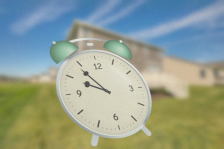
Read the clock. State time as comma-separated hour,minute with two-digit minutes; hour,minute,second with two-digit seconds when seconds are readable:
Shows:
9,54
